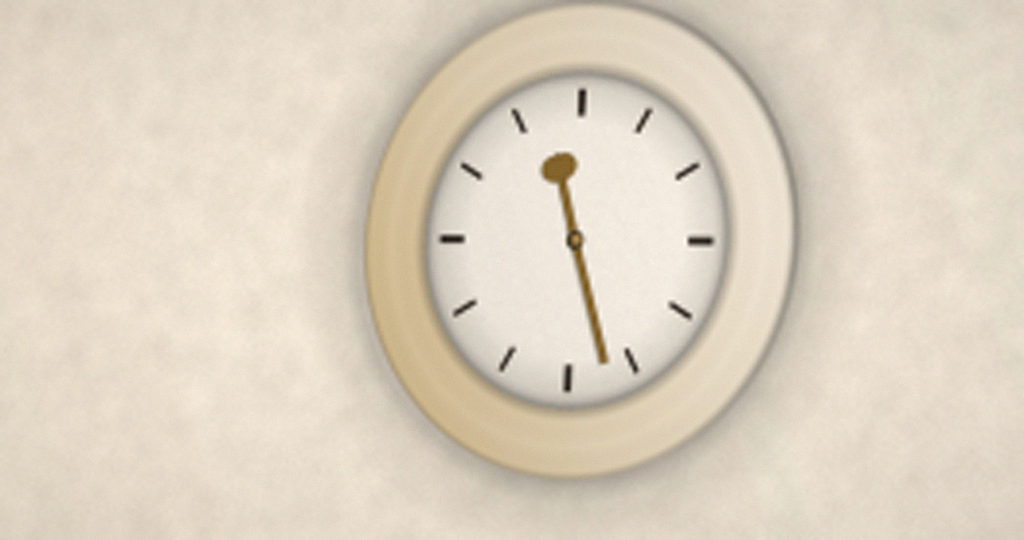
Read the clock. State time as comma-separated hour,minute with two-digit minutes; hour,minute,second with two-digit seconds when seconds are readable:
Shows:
11,27
